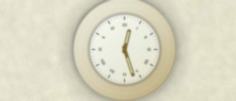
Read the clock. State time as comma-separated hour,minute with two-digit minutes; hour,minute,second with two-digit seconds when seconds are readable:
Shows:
12,27
